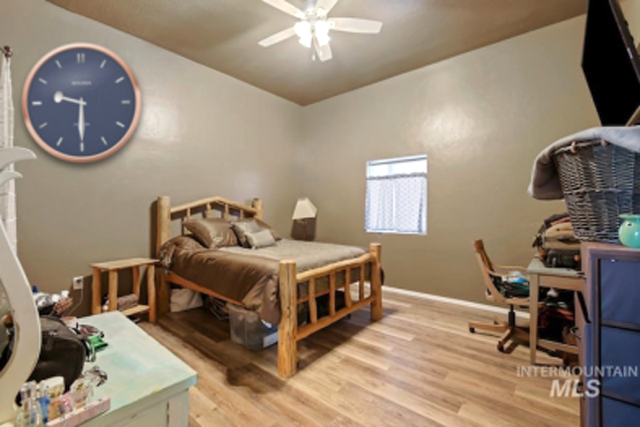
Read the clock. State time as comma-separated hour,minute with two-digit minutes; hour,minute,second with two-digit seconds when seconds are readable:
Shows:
9,30
